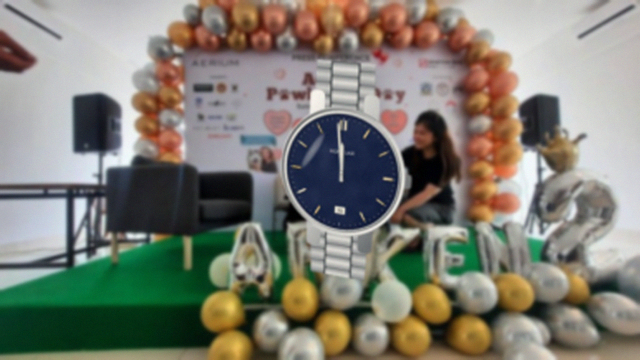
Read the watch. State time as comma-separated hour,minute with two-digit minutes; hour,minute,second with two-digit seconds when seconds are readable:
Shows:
11,59
